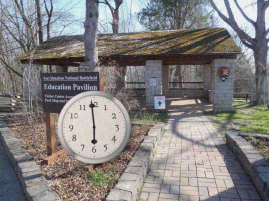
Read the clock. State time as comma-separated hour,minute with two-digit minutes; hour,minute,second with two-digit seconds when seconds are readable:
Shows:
5,59
